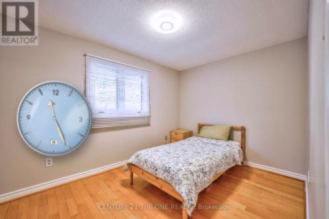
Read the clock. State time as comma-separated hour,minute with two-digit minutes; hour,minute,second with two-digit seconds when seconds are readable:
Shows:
11,26
